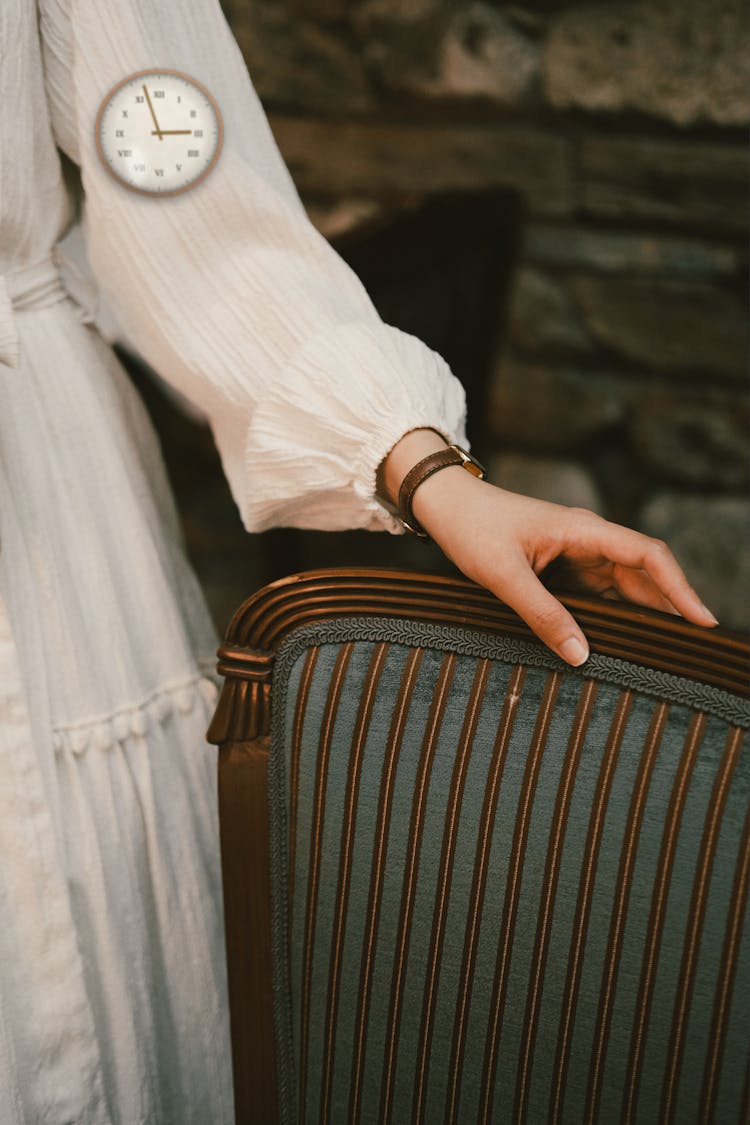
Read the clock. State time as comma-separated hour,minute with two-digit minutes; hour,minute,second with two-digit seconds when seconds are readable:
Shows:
2,57
